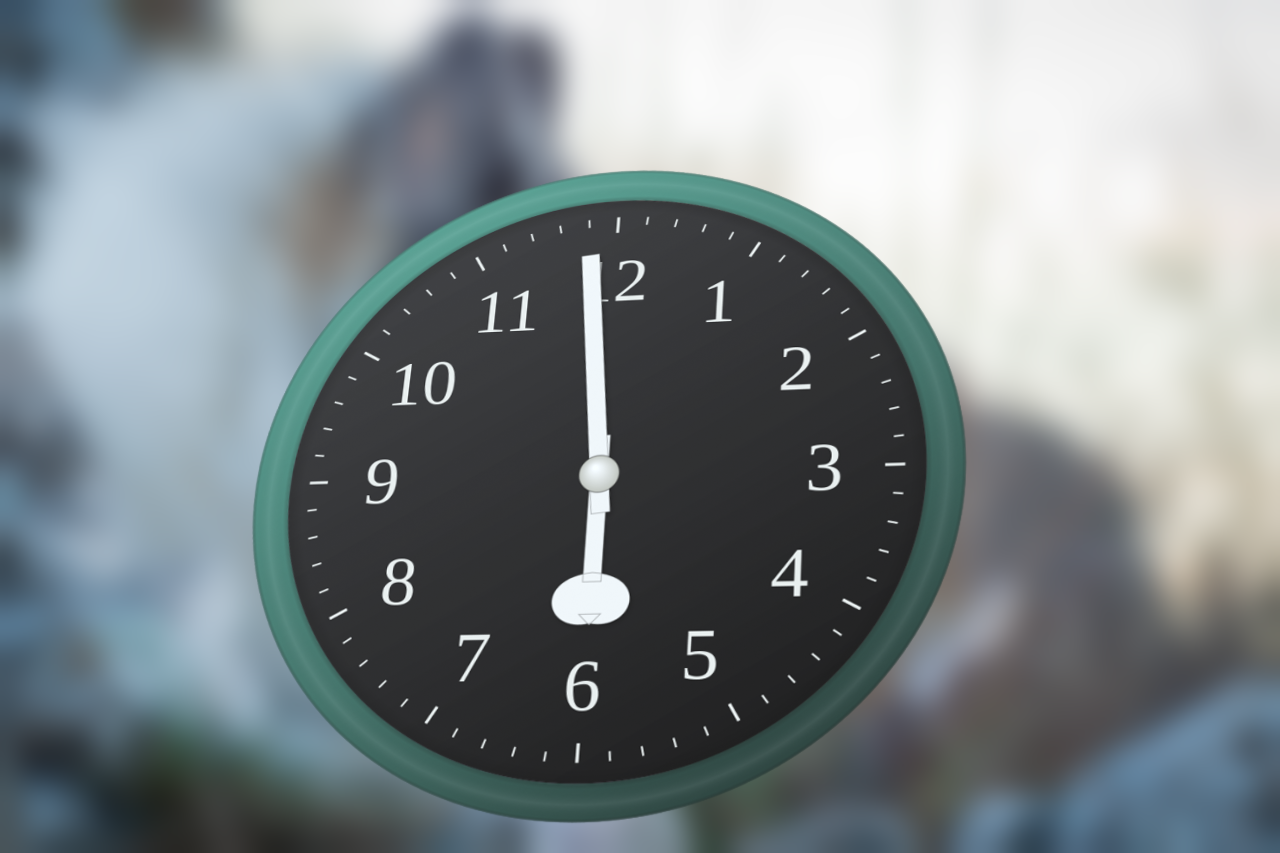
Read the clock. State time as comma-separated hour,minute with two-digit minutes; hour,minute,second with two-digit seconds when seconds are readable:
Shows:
5,59
